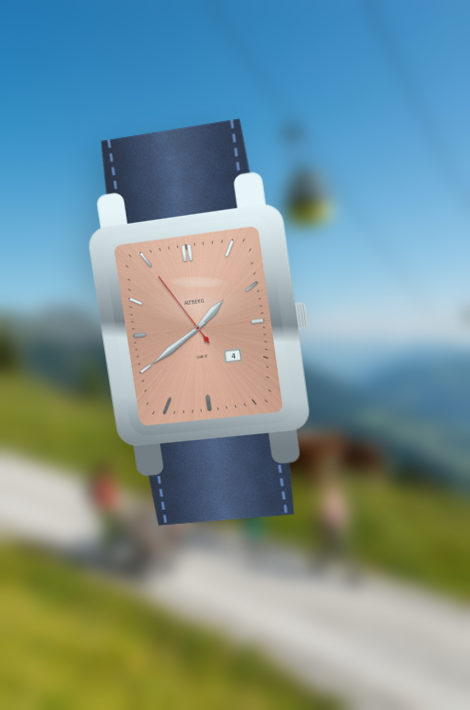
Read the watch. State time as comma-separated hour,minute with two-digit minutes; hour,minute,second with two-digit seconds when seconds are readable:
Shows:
1,39,55
